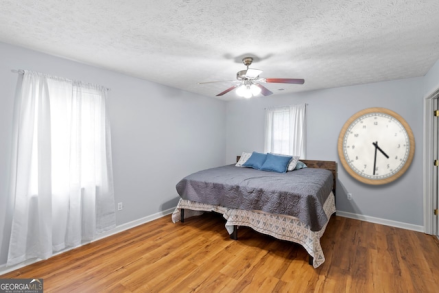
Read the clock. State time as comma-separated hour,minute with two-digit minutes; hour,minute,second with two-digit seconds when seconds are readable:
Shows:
4,31
